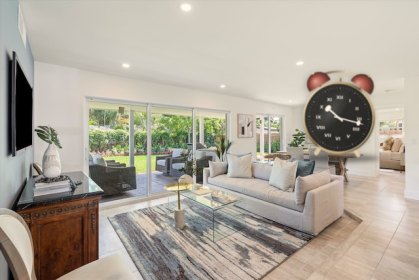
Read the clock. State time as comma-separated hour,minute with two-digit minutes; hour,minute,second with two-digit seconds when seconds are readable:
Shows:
10,17
